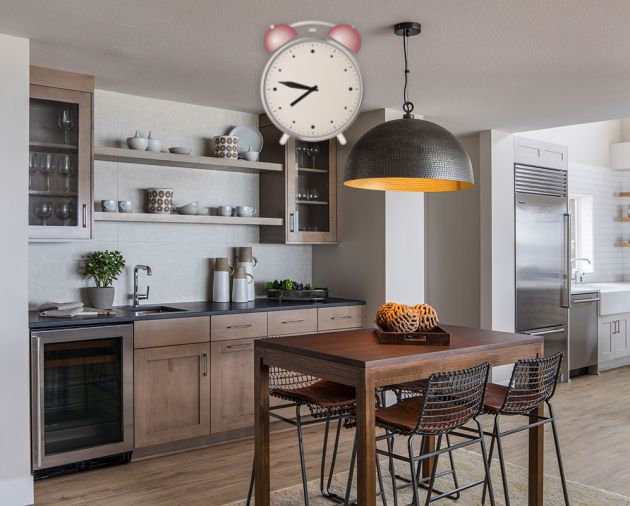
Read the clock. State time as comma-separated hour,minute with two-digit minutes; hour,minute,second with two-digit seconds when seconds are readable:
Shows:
7,47
